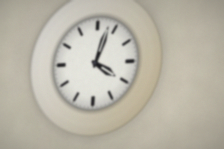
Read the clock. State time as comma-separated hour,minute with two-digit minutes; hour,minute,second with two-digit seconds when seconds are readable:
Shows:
4,03
